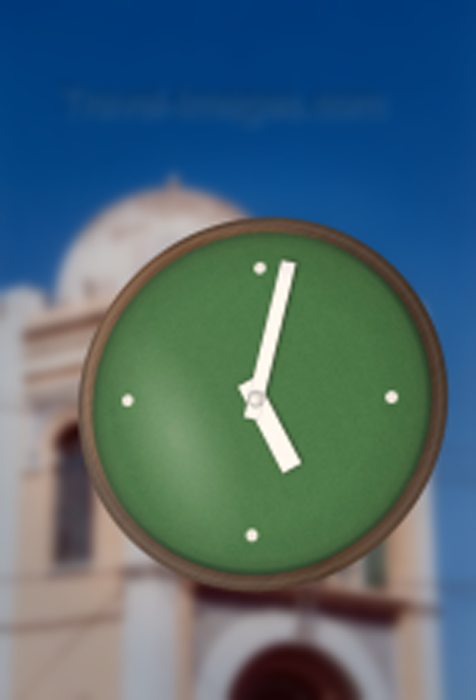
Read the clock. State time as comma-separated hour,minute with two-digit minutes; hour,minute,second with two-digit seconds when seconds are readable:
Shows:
5,02
